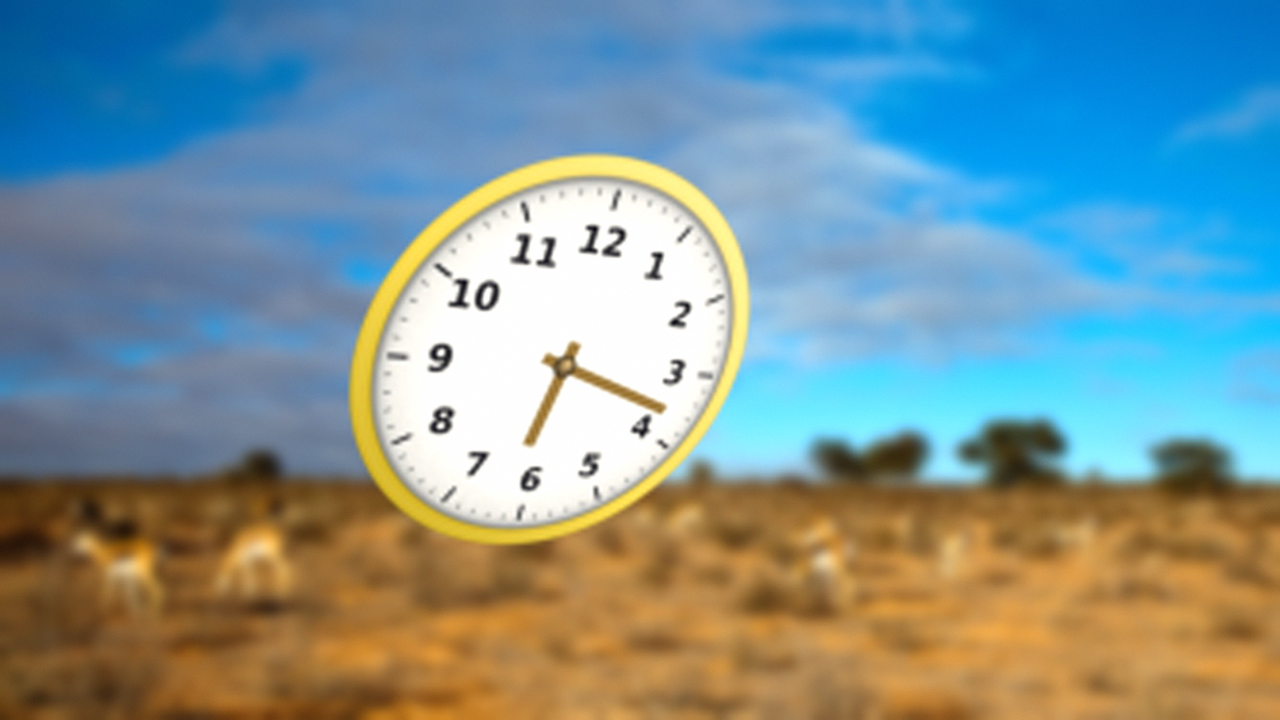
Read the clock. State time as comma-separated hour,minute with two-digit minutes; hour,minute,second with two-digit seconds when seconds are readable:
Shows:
6,18
